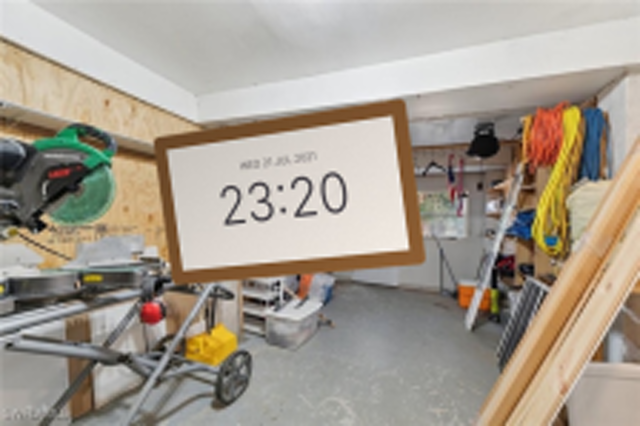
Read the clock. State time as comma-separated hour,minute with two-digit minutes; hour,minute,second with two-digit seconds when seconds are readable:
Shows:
23,20
